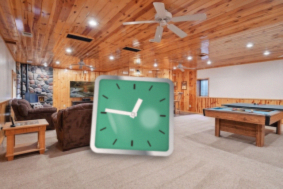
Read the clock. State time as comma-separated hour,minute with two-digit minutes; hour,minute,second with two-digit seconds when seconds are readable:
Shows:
12,46
